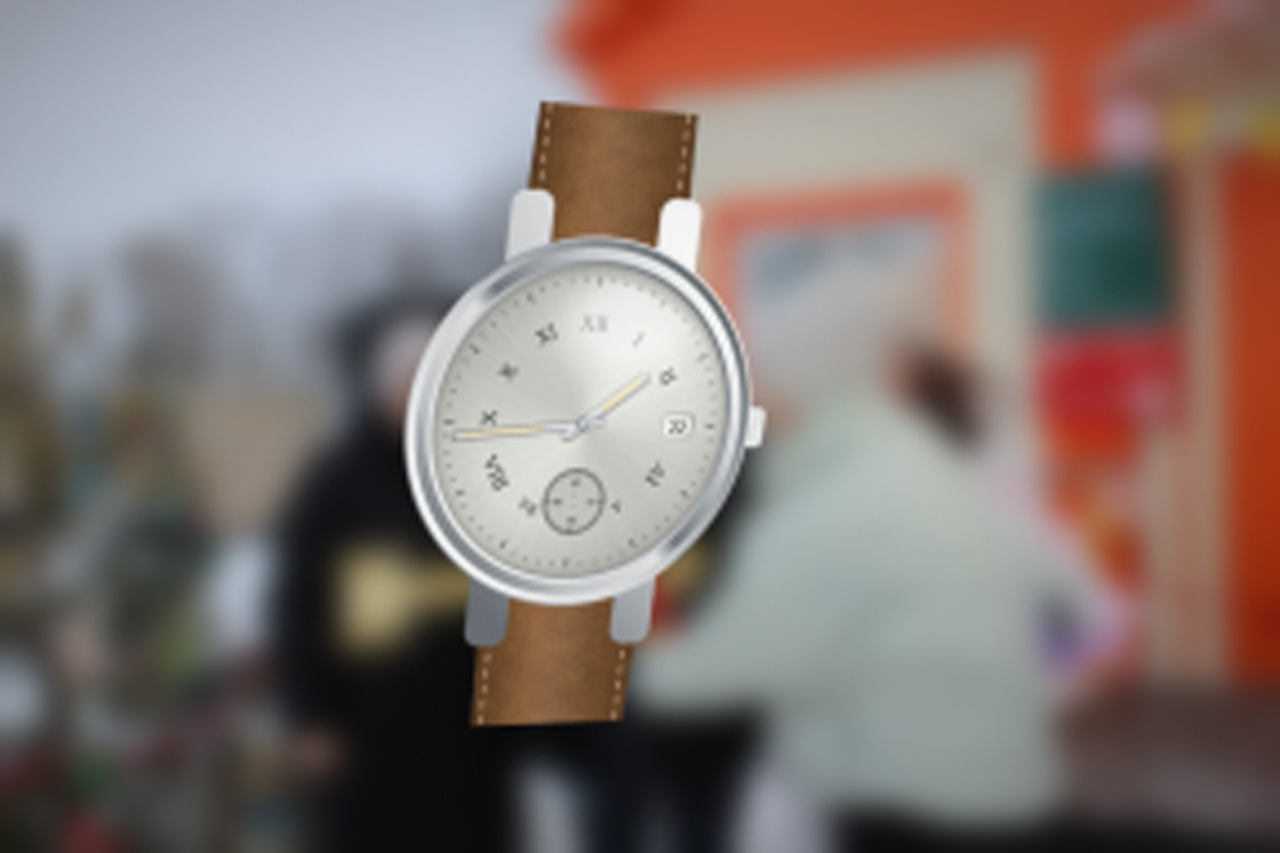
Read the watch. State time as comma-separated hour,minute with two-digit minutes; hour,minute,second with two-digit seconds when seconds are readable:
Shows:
1,44
